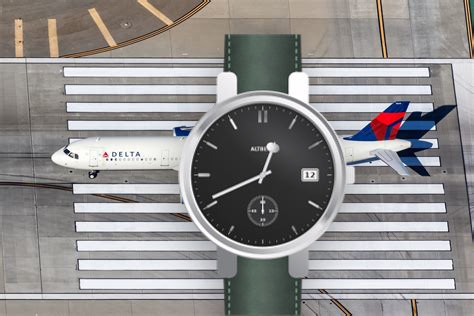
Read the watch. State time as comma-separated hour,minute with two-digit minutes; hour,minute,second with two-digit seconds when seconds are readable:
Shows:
12,41
